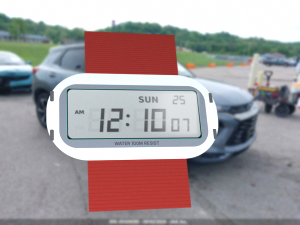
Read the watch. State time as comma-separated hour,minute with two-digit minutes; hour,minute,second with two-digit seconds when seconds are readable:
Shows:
12,10,07
